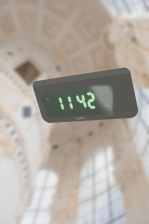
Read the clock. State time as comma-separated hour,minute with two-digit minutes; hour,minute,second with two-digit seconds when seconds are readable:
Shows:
11,42
